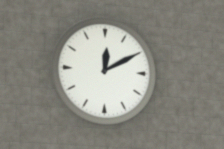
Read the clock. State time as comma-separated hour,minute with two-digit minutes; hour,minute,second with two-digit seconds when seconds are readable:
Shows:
12,10
